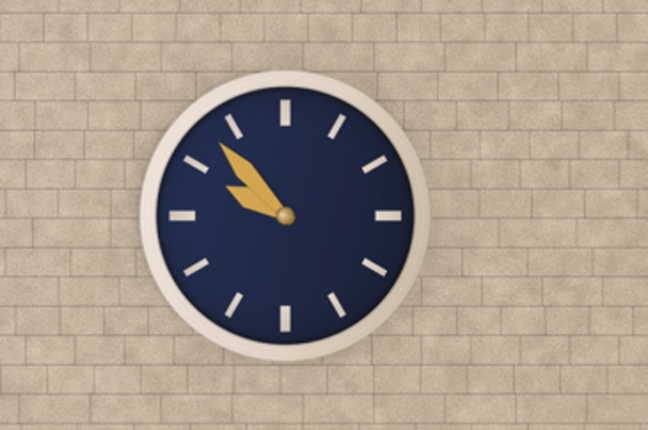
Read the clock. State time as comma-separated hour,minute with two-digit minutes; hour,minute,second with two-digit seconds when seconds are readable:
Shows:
9,53
